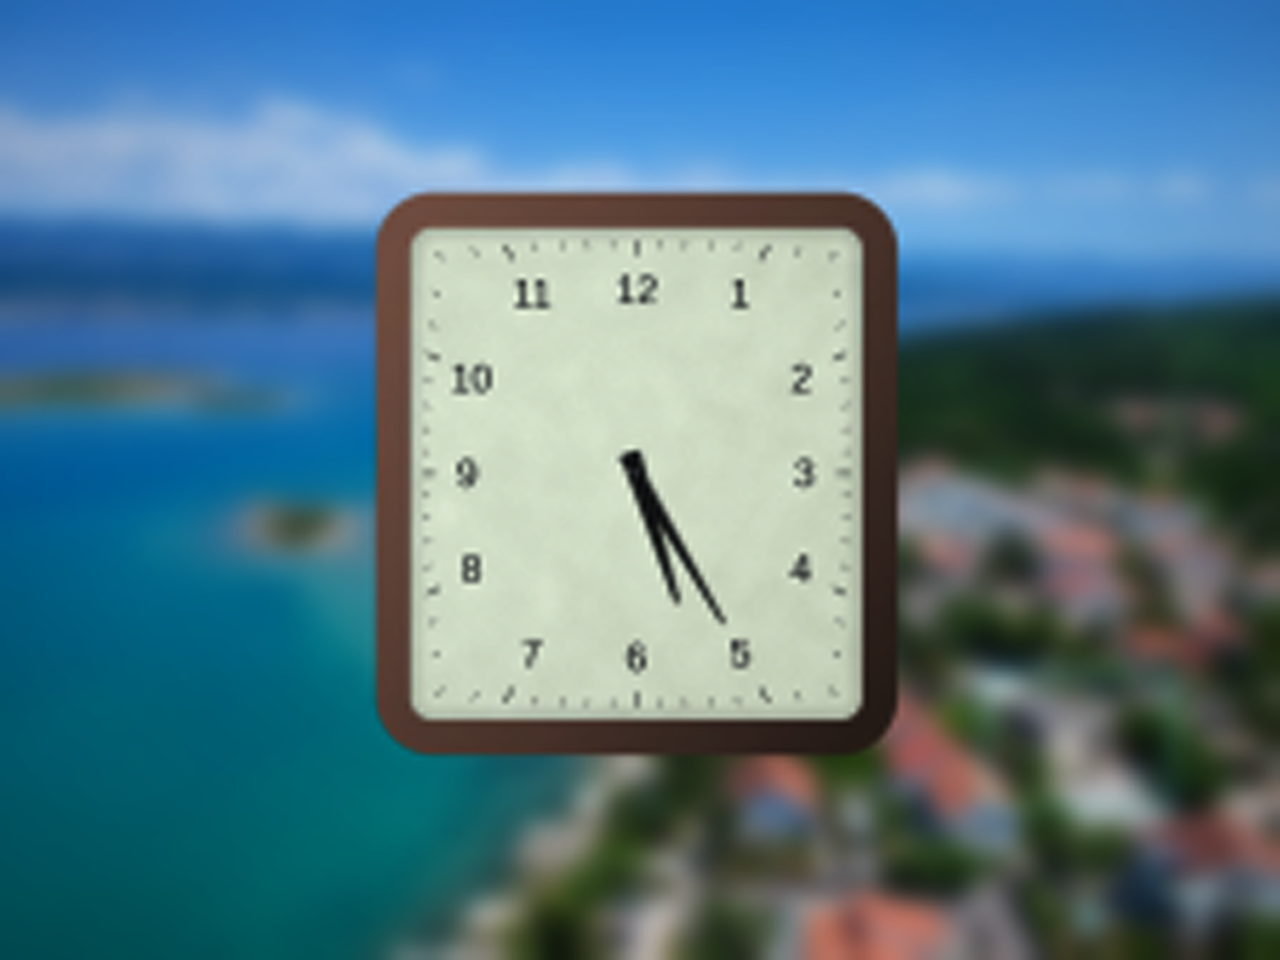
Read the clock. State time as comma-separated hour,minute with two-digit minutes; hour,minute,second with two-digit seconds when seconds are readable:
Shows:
5,25
